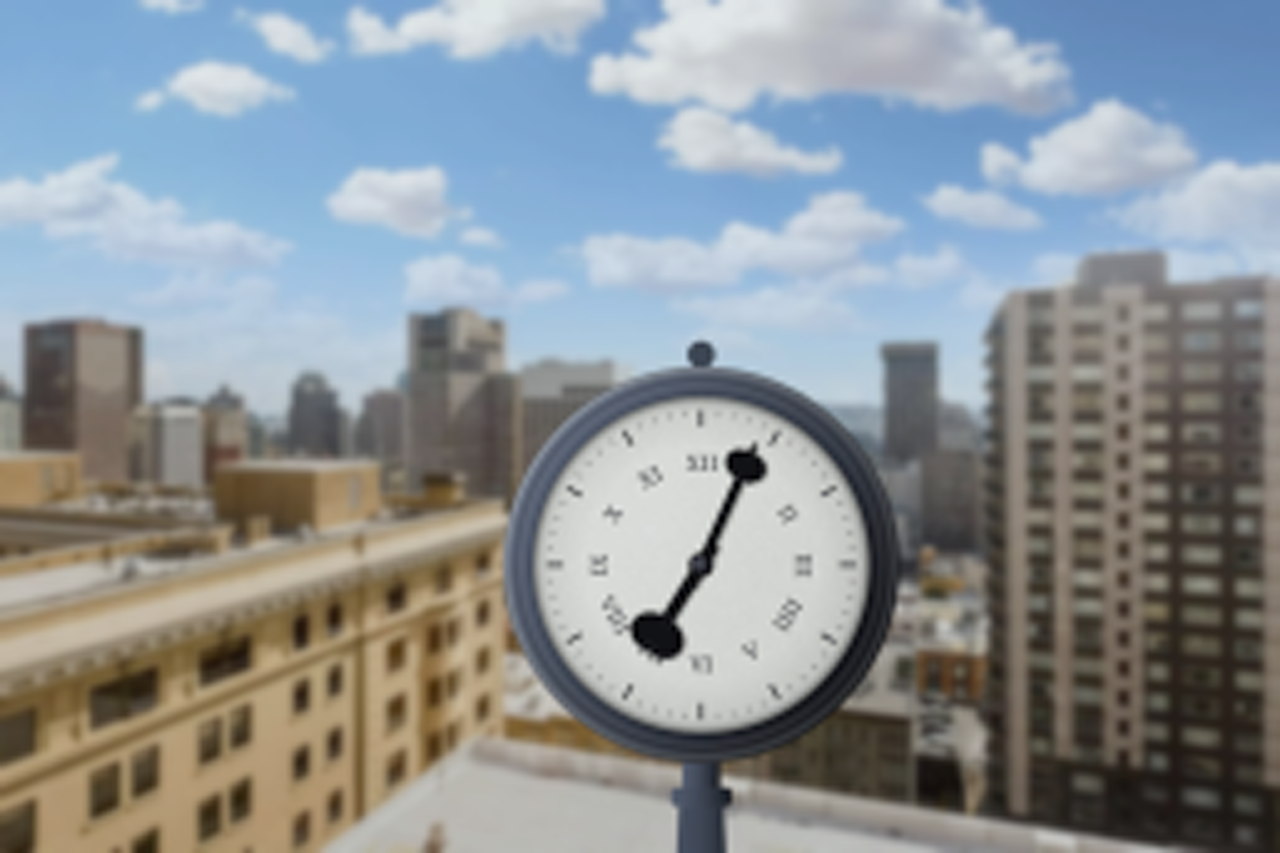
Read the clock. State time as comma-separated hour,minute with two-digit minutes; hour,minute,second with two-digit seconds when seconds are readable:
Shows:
7,04
